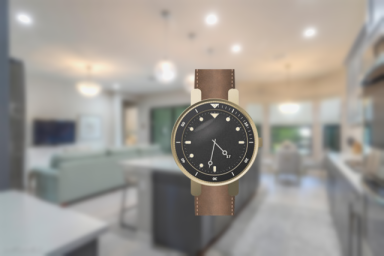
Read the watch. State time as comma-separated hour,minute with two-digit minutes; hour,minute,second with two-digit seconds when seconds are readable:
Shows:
4,32
